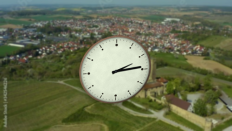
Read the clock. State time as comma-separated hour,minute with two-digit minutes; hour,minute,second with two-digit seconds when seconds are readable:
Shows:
2,14
